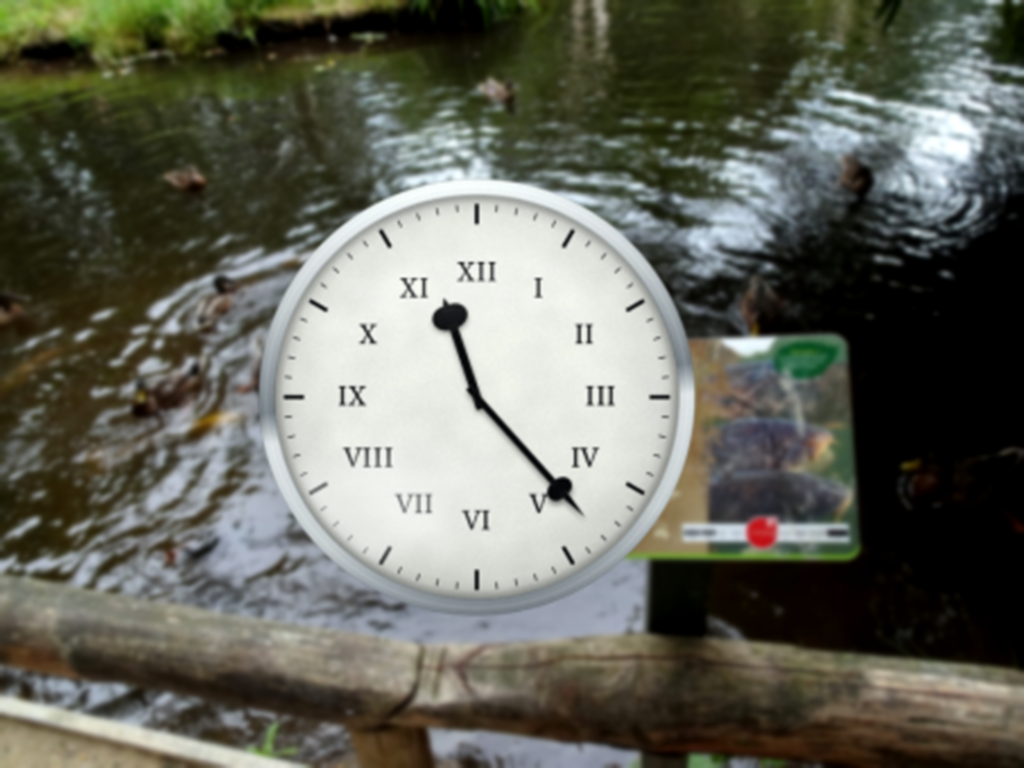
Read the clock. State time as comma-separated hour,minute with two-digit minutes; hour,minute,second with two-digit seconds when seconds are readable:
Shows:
11,23
